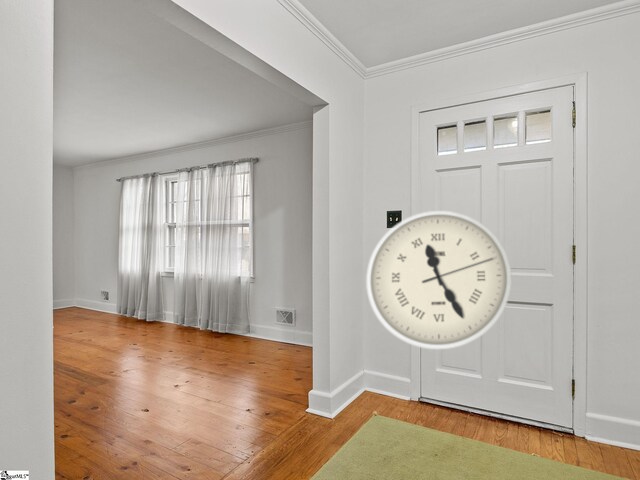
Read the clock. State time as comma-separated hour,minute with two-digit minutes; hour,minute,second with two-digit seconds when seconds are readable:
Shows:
11,25,12
